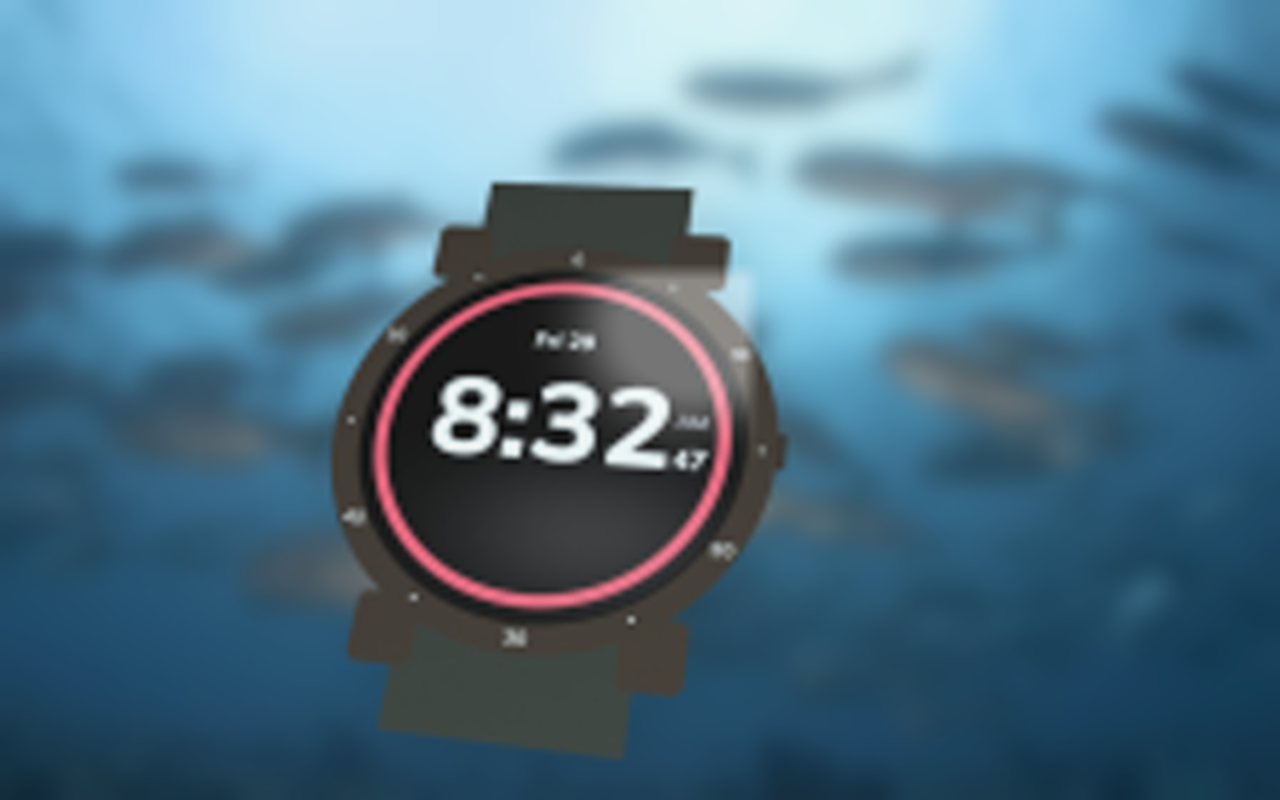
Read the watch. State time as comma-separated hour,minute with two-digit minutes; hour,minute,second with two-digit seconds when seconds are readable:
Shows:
8,32
